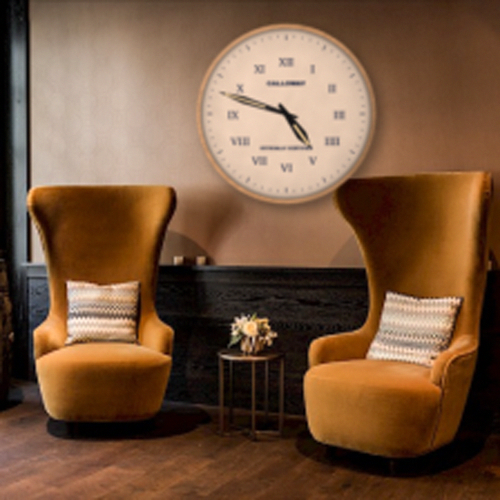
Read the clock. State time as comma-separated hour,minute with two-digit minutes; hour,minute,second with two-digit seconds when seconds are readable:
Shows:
4,48
